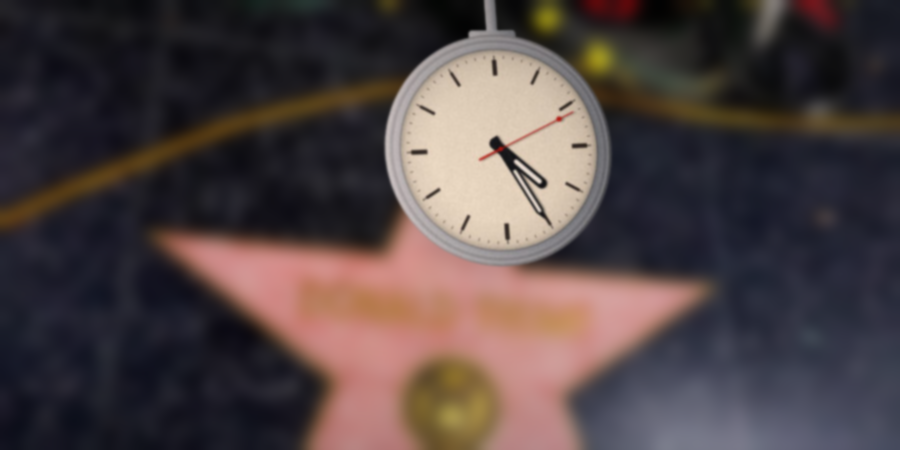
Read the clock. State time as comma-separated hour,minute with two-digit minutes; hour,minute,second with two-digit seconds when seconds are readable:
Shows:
4,25,11
